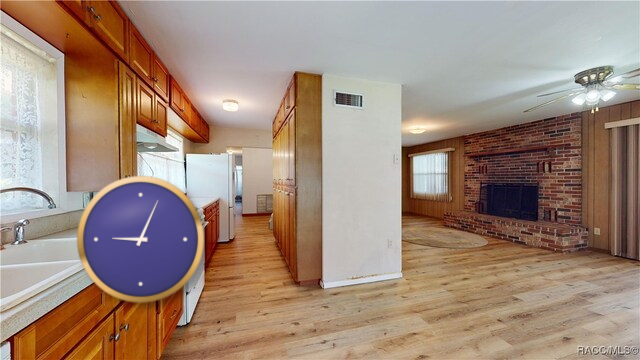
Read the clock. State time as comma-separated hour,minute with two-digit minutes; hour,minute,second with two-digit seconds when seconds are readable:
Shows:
9,04
